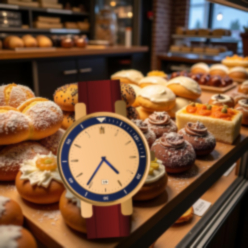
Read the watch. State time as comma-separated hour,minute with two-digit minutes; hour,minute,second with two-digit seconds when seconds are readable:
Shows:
4,36
